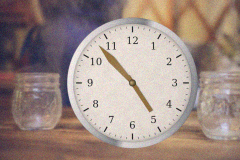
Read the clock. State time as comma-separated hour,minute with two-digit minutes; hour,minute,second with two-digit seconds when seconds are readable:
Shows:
4,53
